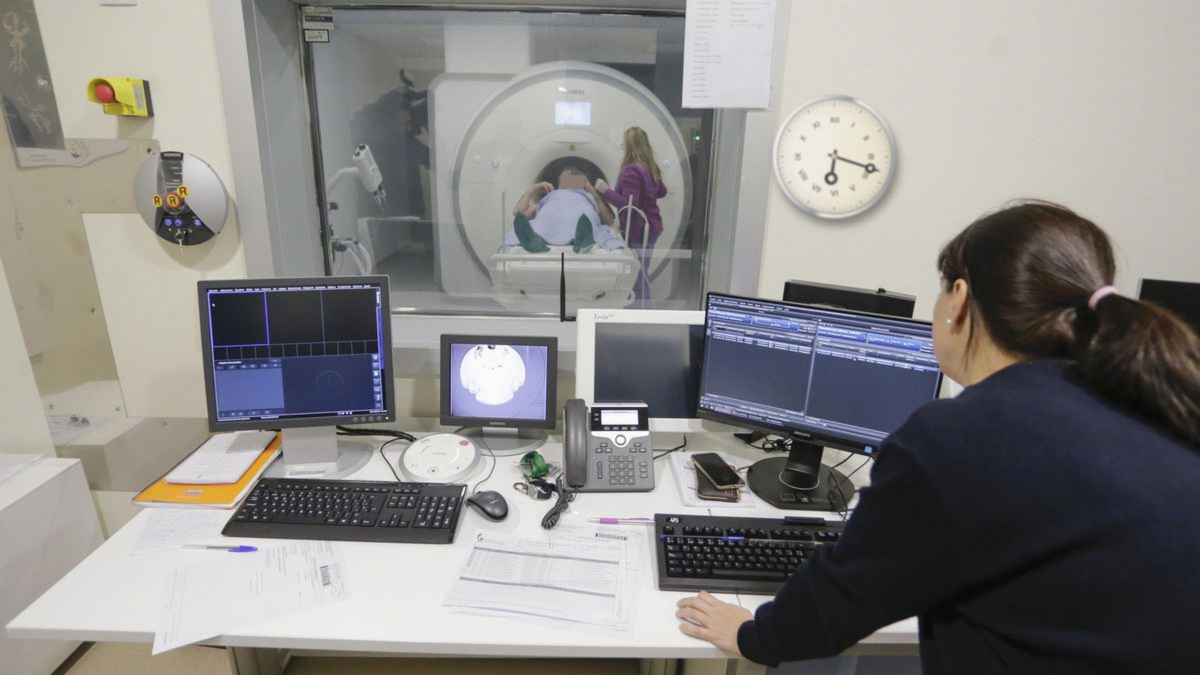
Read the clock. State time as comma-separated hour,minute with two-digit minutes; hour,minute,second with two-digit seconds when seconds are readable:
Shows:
6,18
